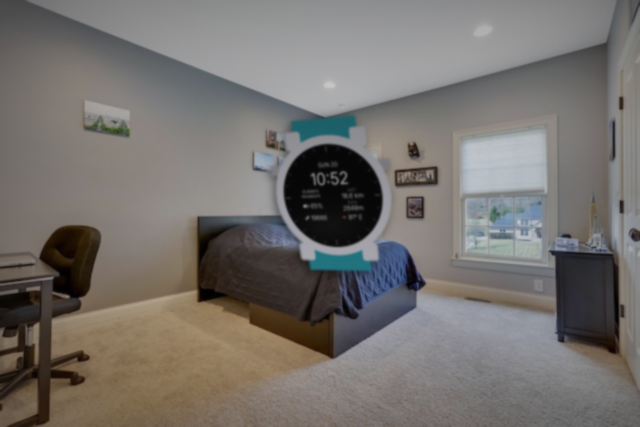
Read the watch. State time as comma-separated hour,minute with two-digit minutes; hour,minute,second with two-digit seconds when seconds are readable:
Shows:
10,52
